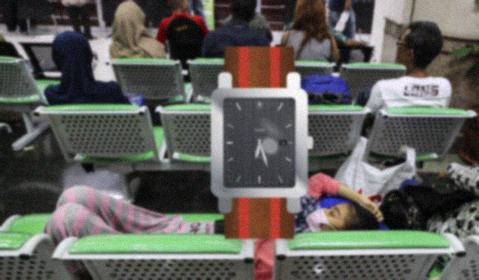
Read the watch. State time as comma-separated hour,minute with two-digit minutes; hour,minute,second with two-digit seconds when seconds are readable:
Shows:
6,27
